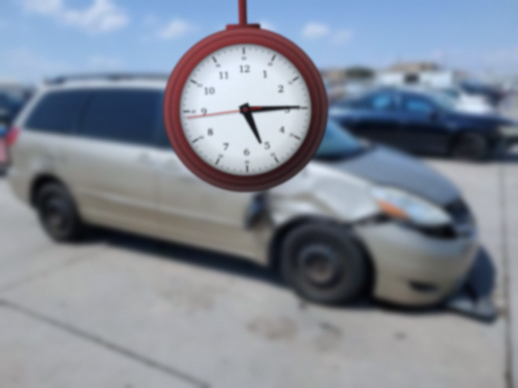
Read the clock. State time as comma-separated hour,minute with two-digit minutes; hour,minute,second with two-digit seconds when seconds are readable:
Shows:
5,14,44
